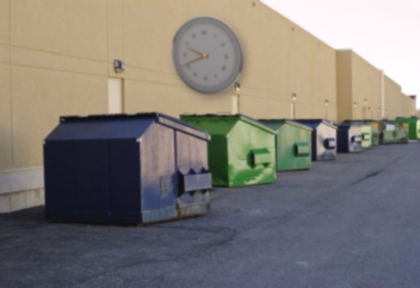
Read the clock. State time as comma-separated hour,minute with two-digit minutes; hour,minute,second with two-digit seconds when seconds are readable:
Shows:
9,41
